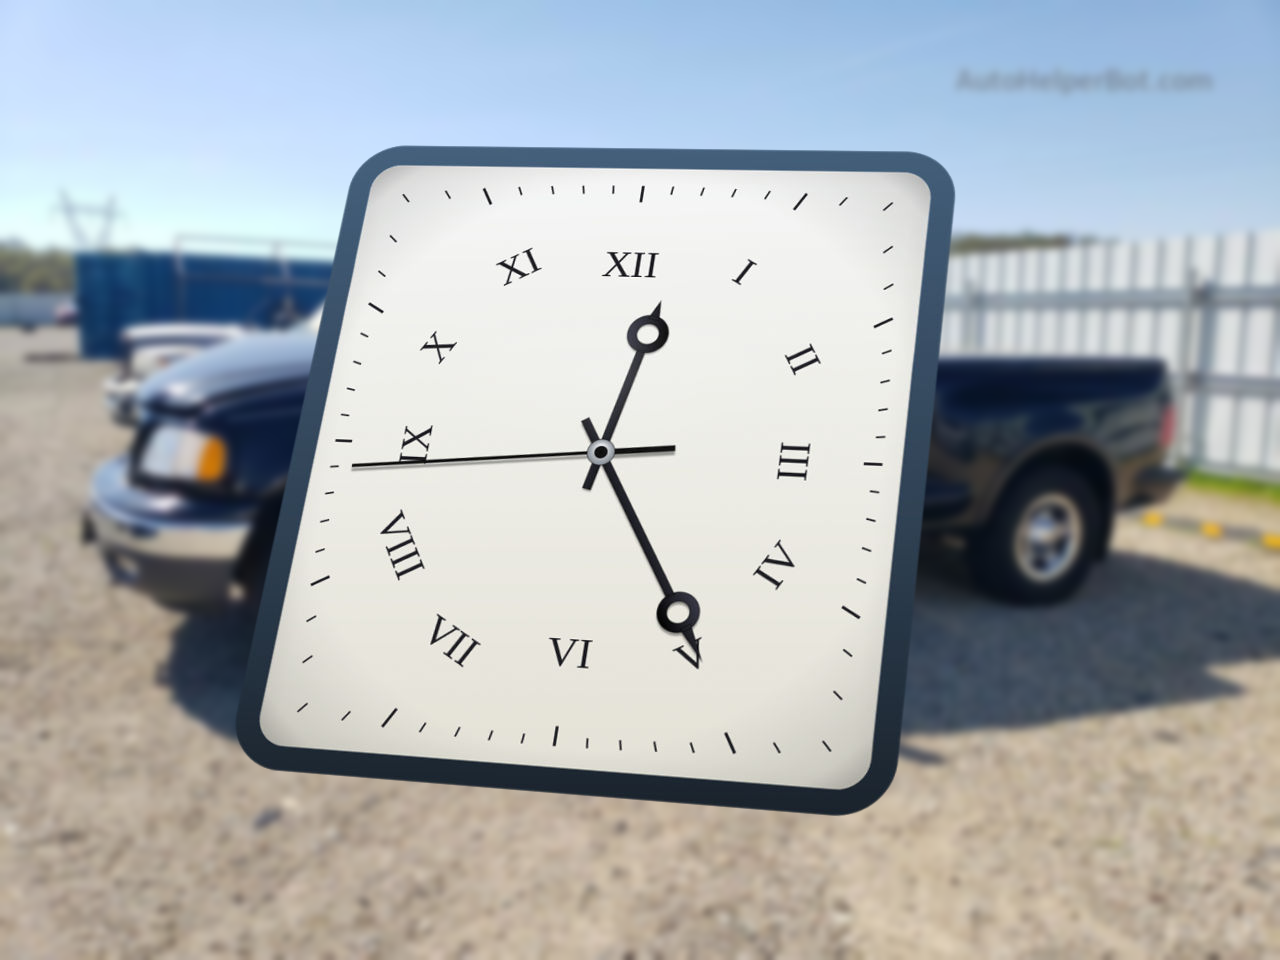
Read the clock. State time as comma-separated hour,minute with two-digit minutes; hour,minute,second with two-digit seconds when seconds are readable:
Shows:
12,24,44
